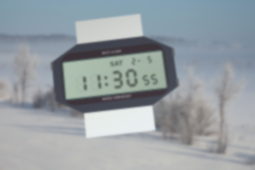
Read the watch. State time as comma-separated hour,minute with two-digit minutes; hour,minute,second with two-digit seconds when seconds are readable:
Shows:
11,30
